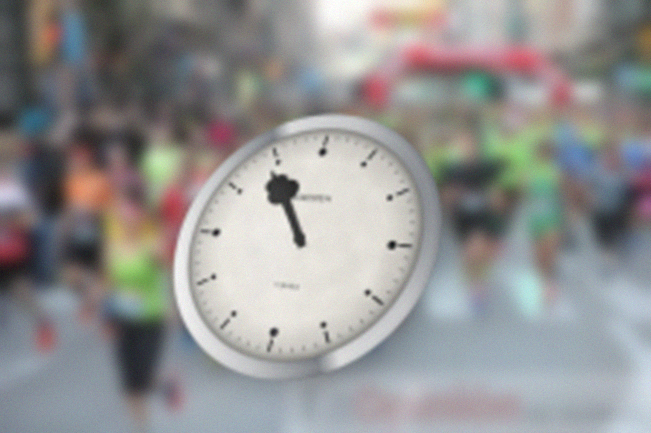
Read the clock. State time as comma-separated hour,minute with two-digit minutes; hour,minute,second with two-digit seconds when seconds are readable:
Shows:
10,54
